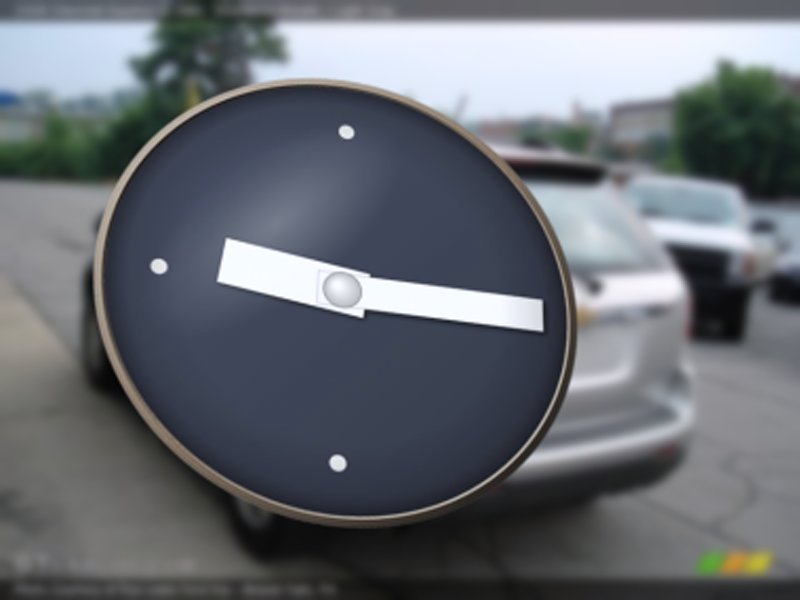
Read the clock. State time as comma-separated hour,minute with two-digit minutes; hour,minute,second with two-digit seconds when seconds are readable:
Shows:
9,15
